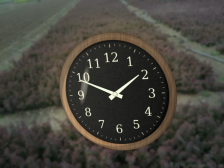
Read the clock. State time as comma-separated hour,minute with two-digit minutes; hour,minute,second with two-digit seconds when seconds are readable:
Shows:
1,49
